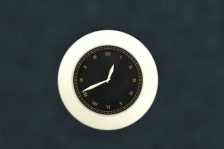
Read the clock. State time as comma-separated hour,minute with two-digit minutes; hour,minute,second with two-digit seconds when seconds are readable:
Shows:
12,41
